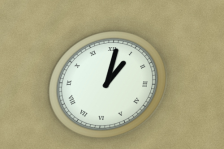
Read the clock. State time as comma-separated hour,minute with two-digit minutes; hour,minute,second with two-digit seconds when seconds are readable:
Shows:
1,01
